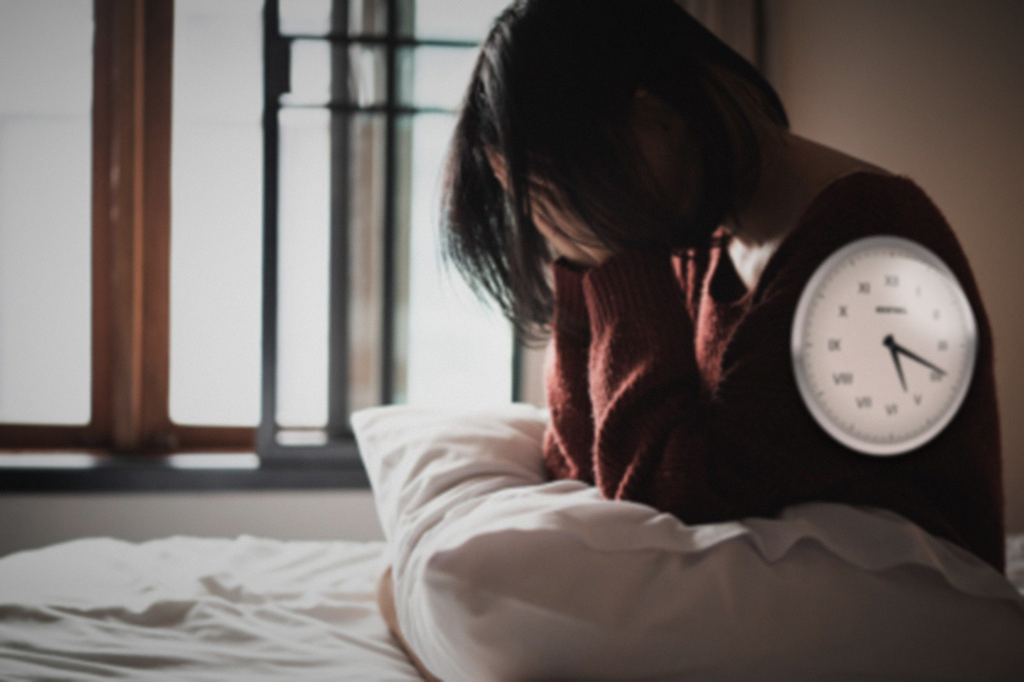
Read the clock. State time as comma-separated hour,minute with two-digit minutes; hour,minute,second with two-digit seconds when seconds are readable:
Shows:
5,19
